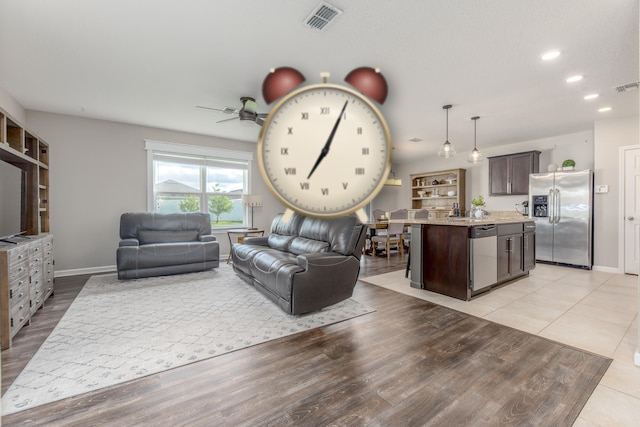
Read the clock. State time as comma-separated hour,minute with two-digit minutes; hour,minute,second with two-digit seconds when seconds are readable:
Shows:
7,04
